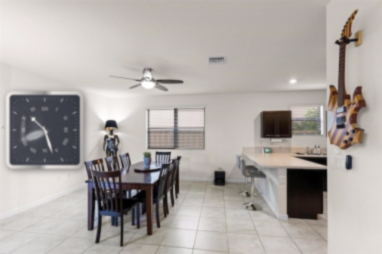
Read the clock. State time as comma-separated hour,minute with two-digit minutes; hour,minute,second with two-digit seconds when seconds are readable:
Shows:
10,27
